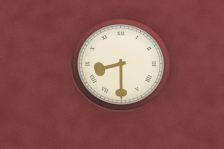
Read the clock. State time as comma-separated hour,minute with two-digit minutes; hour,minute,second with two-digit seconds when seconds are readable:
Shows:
8,30
